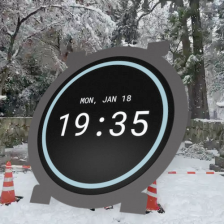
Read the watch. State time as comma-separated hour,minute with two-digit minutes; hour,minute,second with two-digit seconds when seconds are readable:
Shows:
19,35
